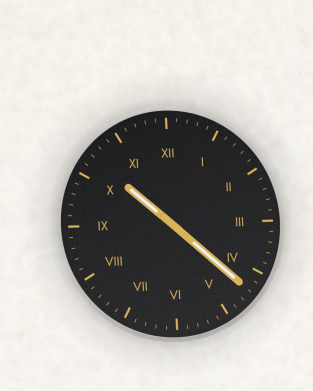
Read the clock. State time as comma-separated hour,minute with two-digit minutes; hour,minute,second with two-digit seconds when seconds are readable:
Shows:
10,22
